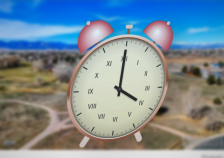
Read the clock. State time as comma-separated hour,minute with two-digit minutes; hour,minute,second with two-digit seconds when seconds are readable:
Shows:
4,00
